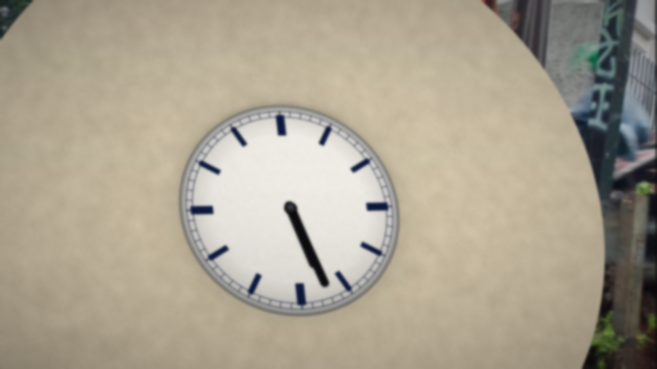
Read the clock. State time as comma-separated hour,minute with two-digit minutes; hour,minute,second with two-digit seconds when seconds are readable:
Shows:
5,27
